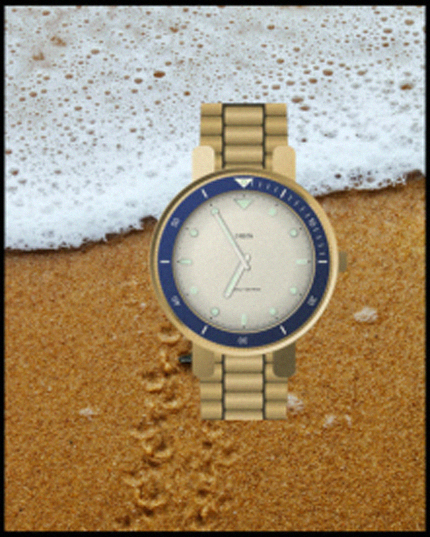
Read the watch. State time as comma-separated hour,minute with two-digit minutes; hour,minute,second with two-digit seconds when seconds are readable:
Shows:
6,55
